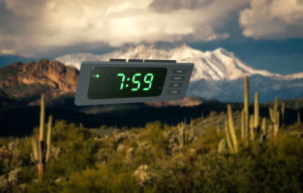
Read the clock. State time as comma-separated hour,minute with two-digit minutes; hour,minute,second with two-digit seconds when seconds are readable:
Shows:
7,59
